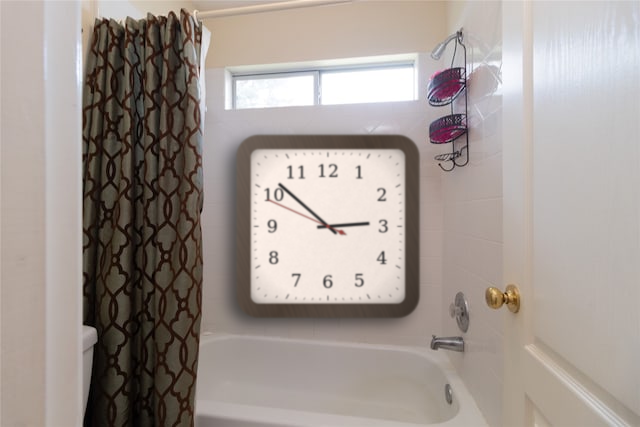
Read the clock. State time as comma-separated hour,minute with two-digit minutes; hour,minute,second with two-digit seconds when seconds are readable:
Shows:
2,51,49
